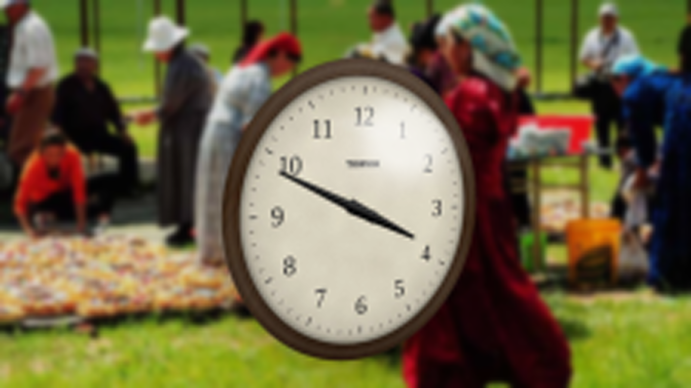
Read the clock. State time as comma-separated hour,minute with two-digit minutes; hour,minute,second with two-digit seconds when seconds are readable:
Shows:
3,49
